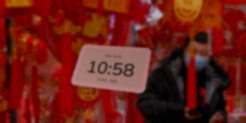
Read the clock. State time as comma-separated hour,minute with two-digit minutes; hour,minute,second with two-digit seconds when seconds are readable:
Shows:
10,58
